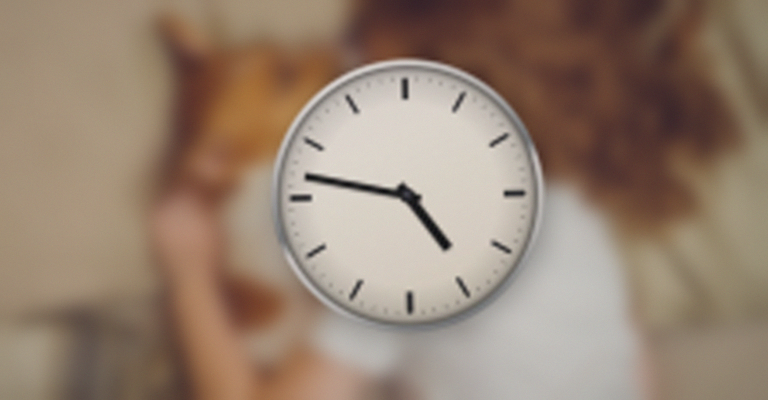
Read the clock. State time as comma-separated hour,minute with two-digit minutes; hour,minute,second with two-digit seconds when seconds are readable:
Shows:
4,47
